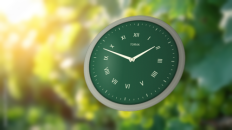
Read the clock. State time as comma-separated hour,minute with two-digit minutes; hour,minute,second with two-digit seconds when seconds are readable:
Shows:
1,48
